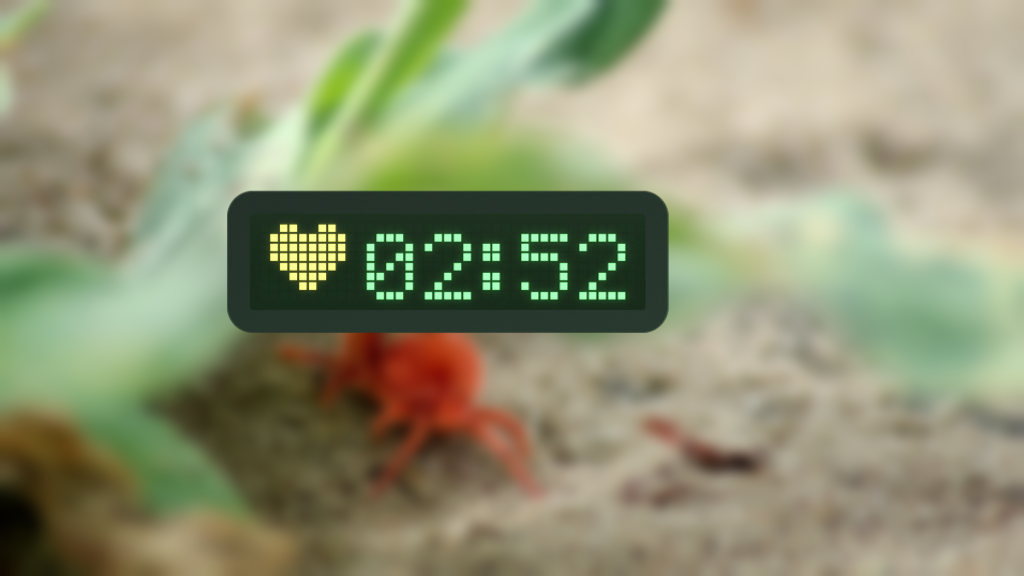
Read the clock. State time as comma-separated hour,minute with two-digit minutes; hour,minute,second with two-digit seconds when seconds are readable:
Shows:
2,52
